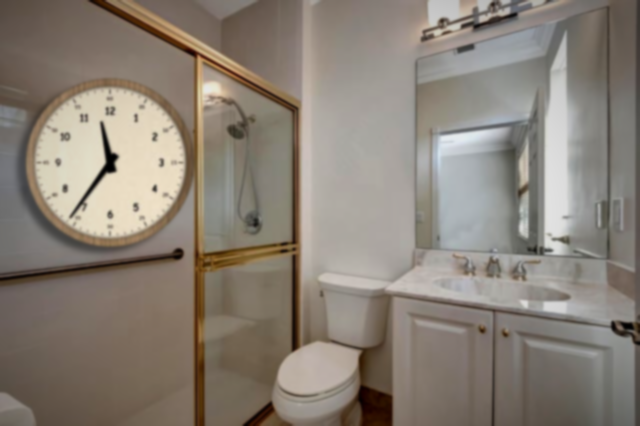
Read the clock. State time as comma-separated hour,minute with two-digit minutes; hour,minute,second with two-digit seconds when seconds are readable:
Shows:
11,36
